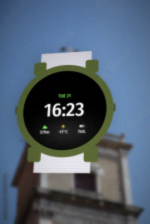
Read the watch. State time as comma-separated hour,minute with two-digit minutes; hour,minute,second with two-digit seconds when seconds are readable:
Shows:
16,23
